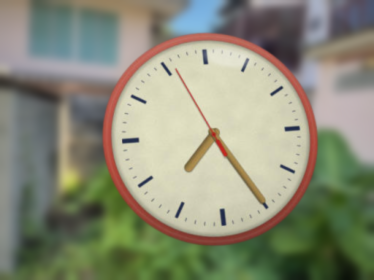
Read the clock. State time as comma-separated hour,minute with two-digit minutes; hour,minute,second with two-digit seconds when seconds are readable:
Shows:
7,24,56
